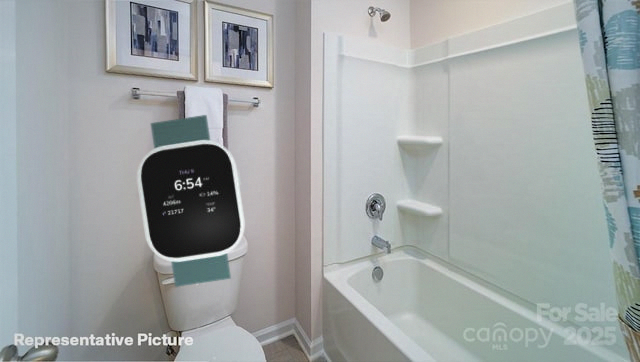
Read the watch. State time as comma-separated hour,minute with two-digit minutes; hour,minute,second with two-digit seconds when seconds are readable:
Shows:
6,54
